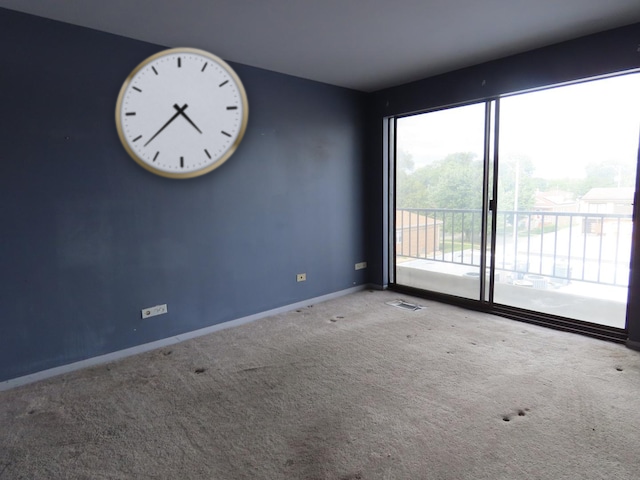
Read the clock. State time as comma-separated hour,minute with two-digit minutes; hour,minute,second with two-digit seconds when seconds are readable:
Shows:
4,38
